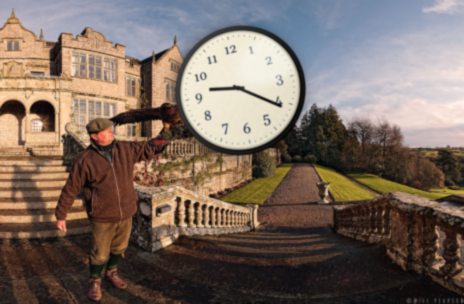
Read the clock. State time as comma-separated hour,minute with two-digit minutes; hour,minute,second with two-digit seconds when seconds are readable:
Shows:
9,21
